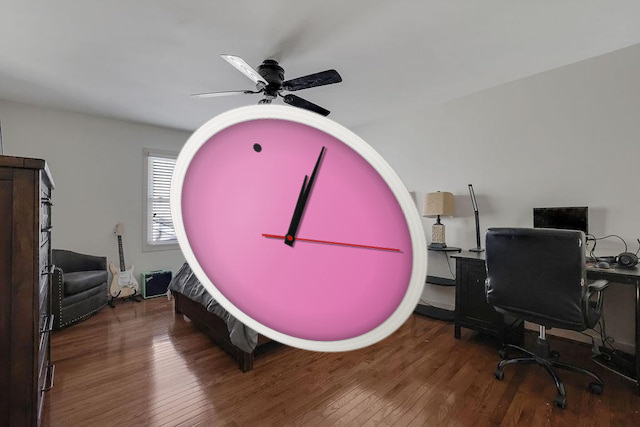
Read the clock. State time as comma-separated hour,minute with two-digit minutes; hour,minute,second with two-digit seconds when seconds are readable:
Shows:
1,06,17
